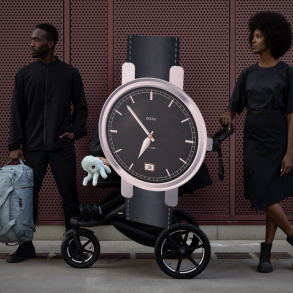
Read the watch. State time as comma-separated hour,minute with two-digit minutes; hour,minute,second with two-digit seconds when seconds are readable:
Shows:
6,53
